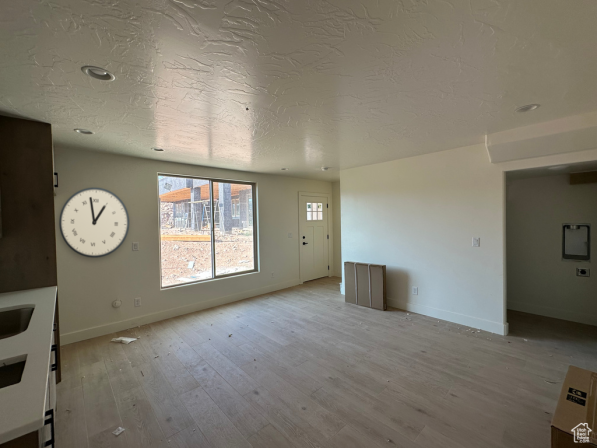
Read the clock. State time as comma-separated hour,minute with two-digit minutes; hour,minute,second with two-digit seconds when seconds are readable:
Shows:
12,58
